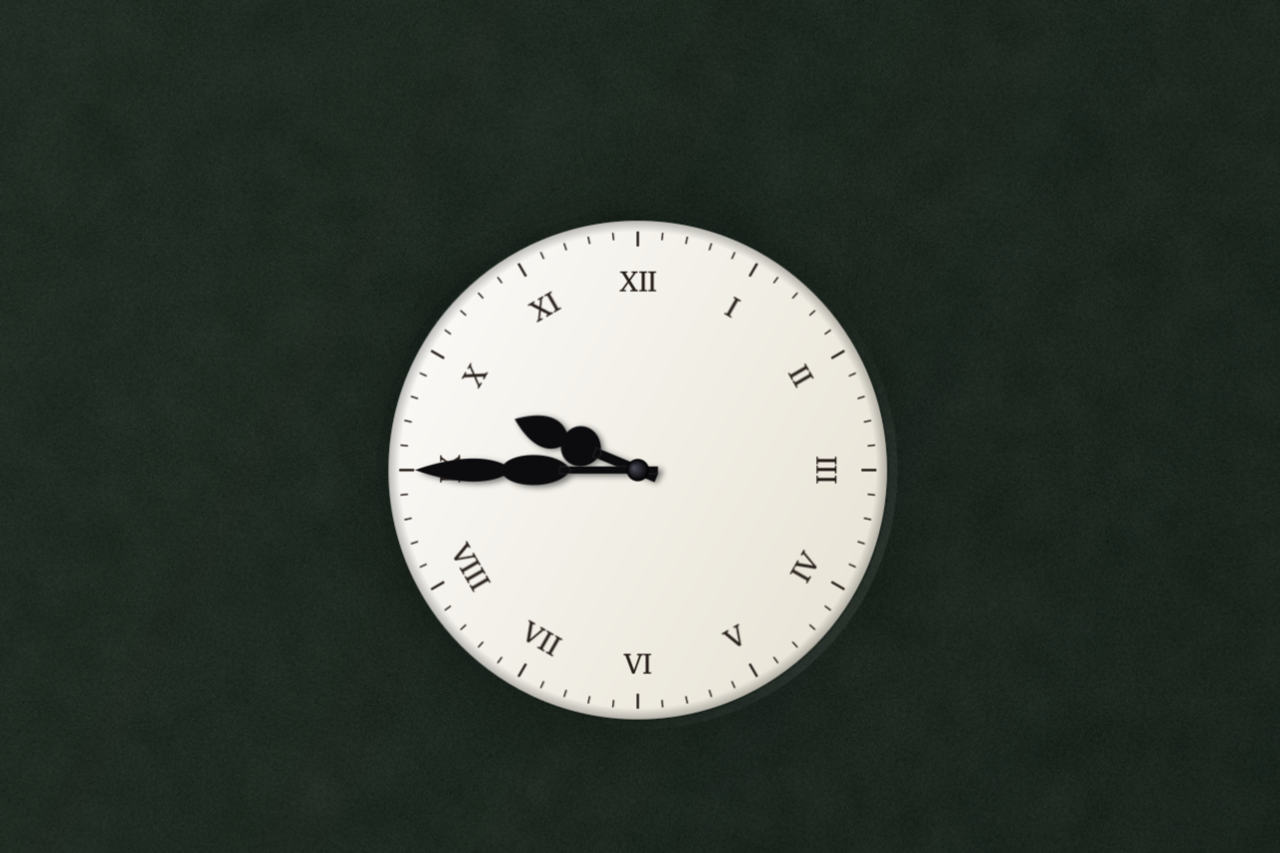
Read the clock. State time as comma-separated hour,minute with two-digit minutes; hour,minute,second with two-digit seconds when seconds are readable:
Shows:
9,45
